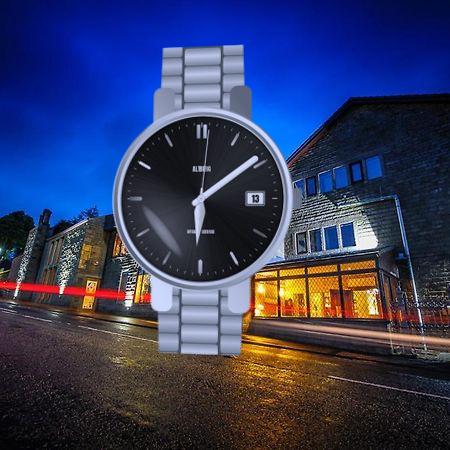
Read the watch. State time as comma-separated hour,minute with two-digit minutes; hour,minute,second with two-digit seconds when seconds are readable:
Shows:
6,09,01
